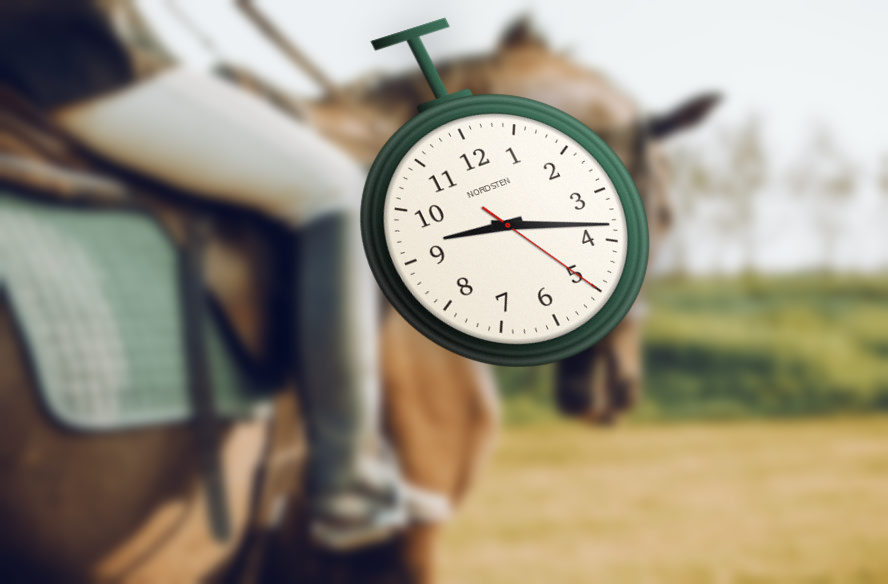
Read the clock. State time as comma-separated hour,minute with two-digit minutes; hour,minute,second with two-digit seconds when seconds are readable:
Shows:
9,18,25
